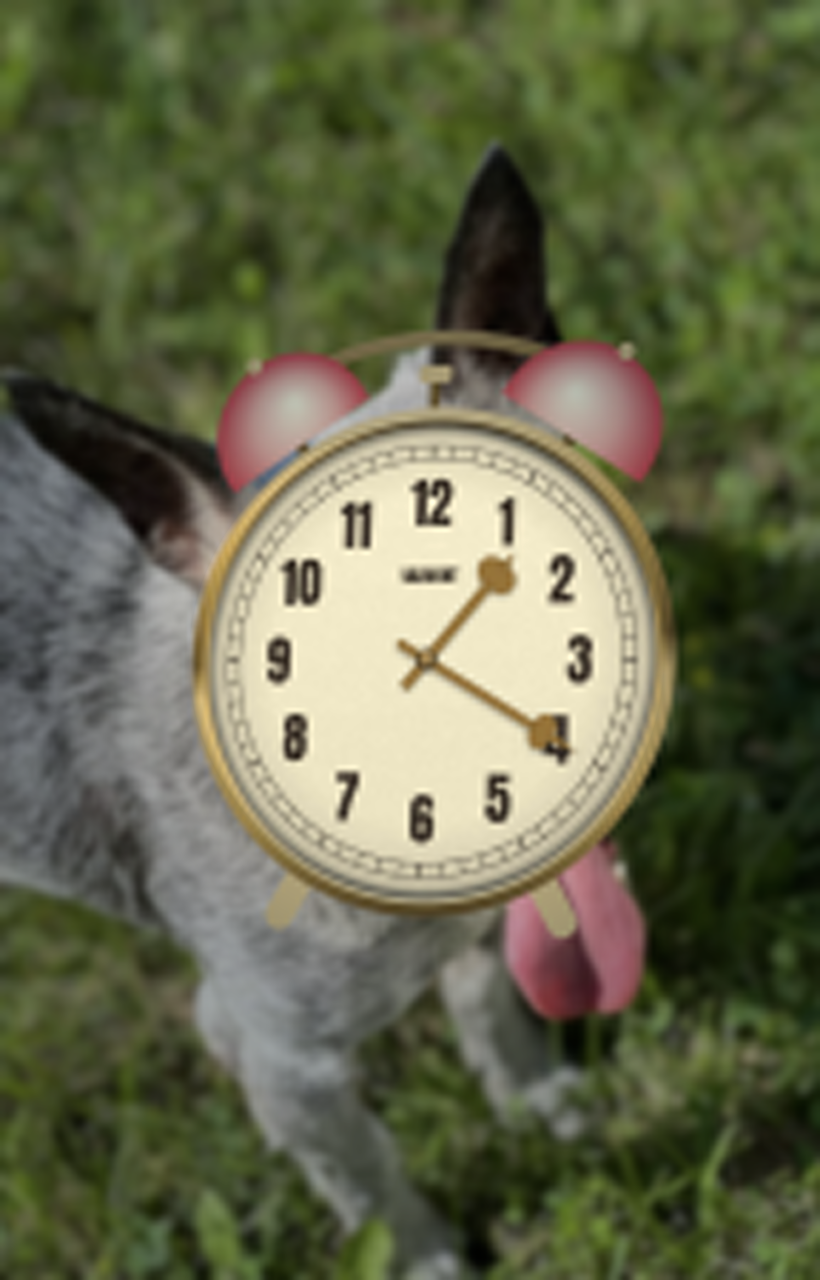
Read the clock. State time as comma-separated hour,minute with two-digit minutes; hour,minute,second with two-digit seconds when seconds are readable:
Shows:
1,20
